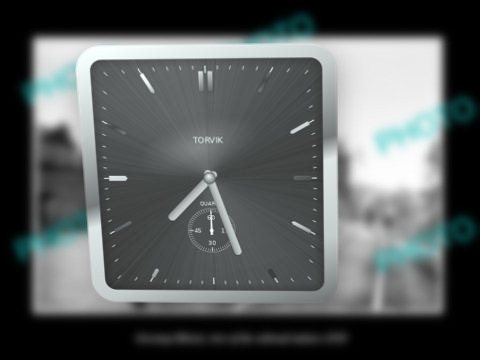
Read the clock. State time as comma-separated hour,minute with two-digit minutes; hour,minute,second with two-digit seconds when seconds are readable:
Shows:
7,27
